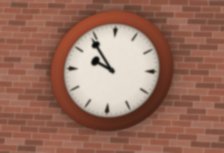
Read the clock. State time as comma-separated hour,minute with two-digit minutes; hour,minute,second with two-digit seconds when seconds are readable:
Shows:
9,54
